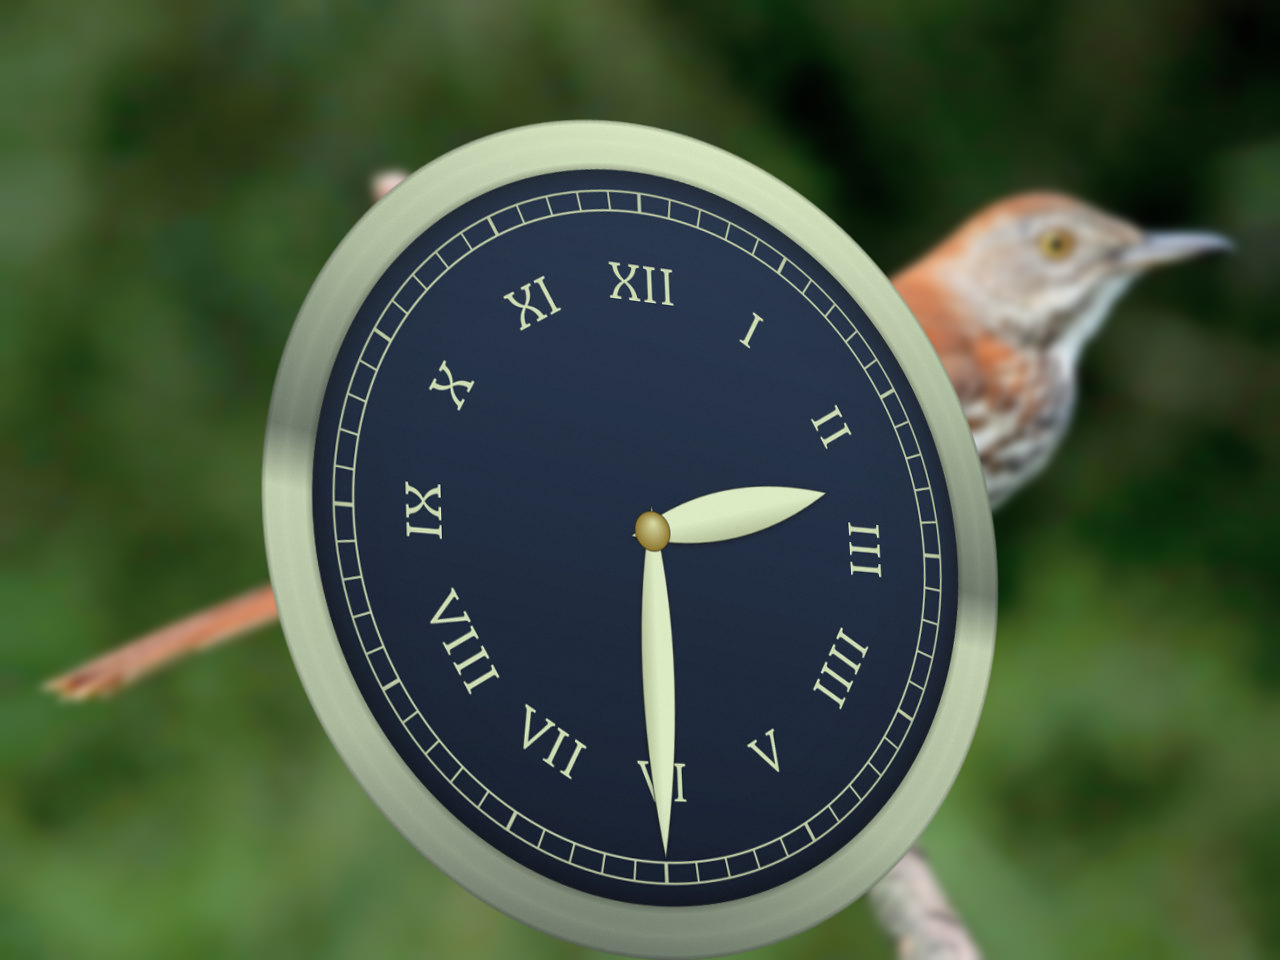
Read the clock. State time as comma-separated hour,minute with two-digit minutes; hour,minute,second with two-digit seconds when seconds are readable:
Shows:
2,30
